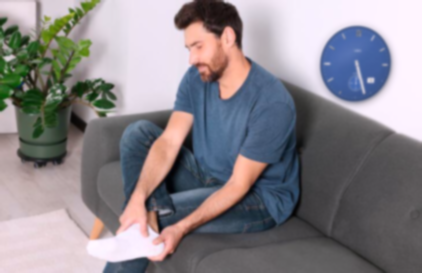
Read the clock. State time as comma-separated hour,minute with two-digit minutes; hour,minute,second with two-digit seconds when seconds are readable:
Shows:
5,27
